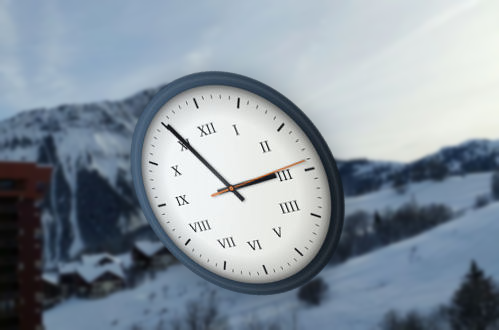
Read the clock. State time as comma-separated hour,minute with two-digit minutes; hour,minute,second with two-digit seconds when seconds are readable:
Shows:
2,55,14
